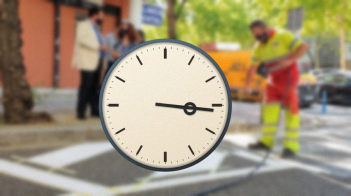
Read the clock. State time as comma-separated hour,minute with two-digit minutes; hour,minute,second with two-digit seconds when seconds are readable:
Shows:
3,16
